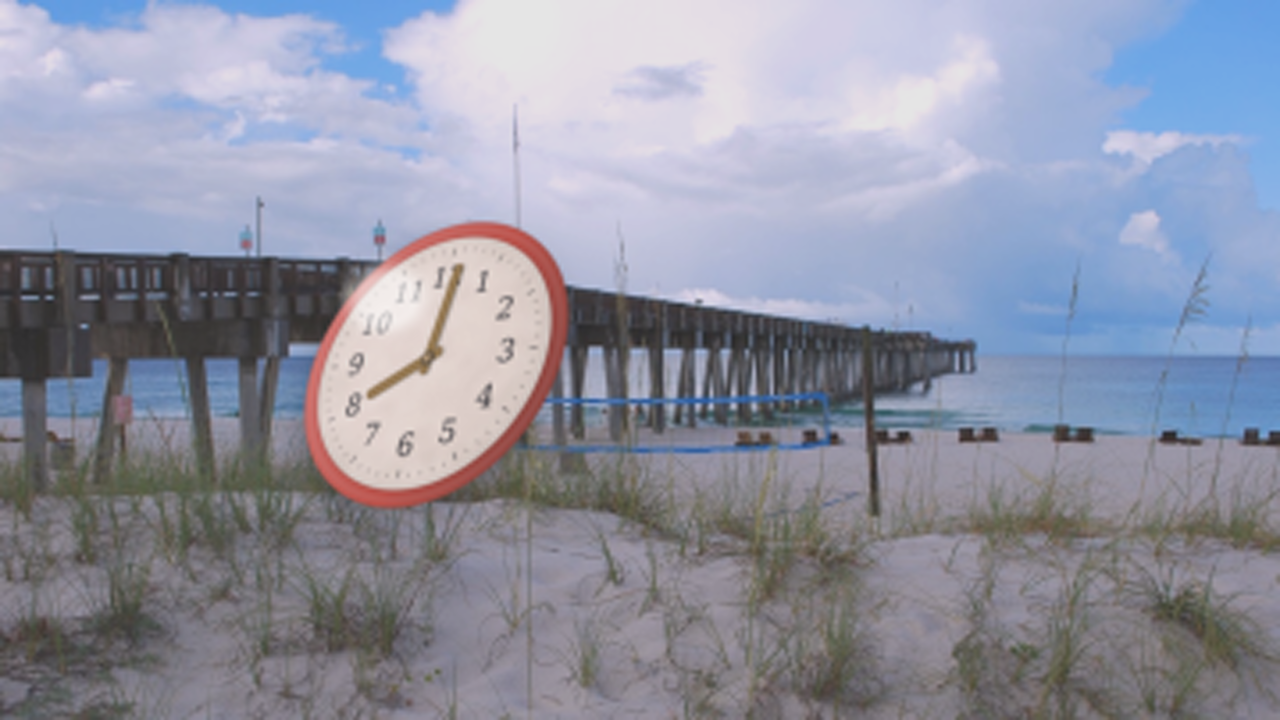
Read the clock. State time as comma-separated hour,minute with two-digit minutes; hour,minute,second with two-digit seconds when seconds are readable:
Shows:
8,01
